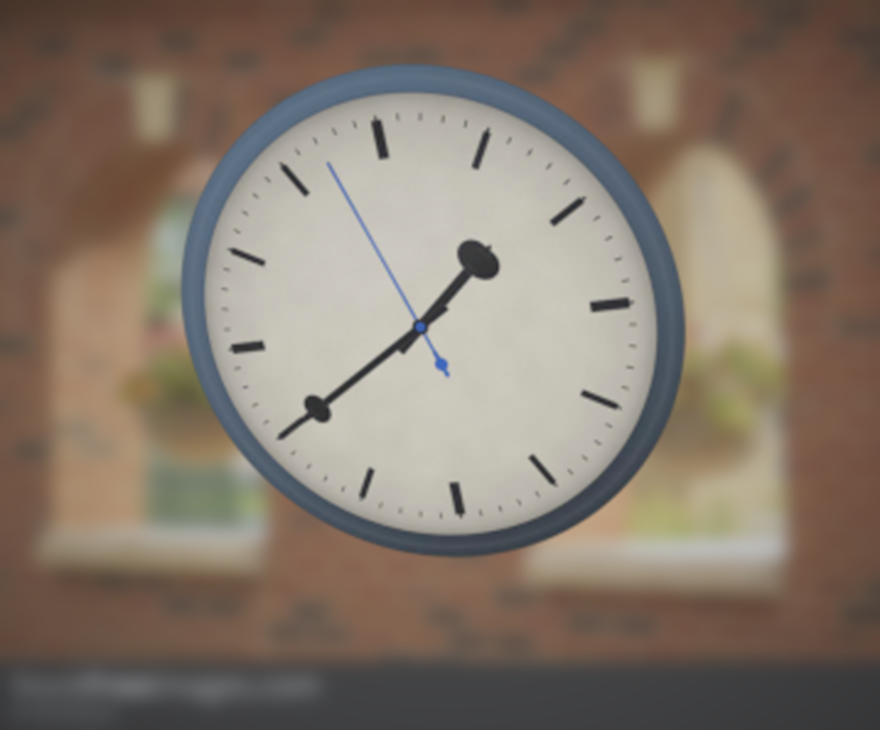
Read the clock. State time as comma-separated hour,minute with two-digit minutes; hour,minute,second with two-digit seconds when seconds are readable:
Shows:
1,39,57
